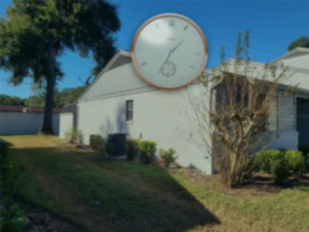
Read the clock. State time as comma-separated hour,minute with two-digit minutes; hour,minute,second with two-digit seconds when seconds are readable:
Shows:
1,34
